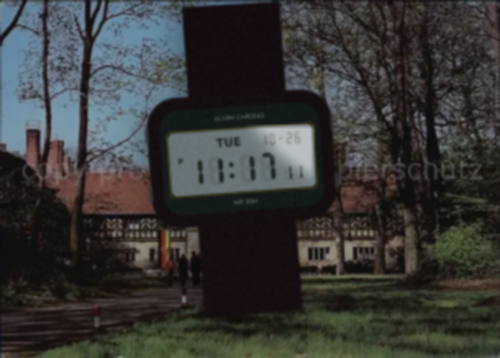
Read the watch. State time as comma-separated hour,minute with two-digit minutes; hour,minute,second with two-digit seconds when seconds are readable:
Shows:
11,17,11
